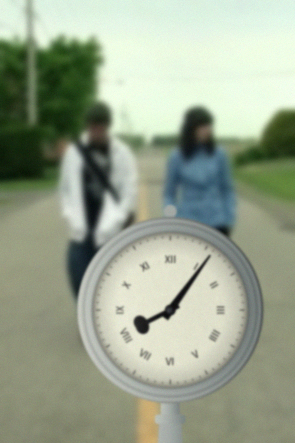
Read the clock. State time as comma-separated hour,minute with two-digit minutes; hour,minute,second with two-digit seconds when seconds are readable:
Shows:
8,06
